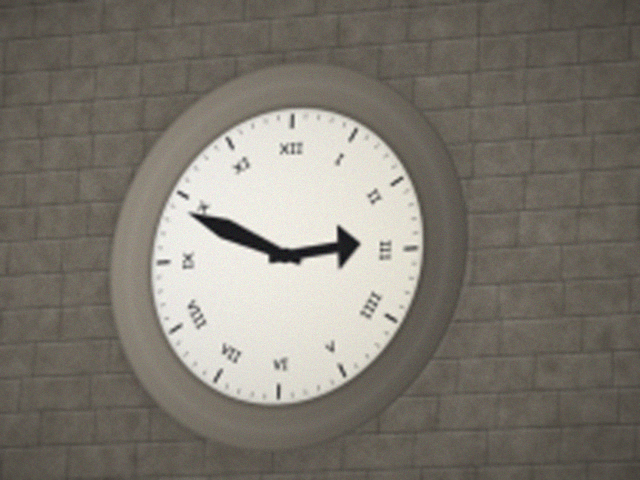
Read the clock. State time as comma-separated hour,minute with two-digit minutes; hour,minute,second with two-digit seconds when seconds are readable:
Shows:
2,49
